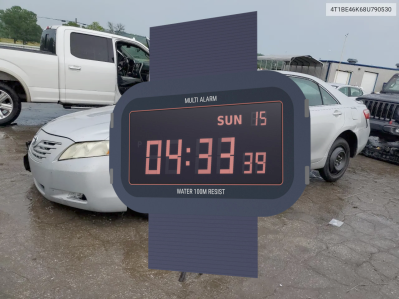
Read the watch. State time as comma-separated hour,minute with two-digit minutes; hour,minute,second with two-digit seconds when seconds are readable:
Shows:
4,33,39
